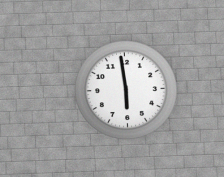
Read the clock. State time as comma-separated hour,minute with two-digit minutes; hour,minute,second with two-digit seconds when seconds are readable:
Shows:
5,59
